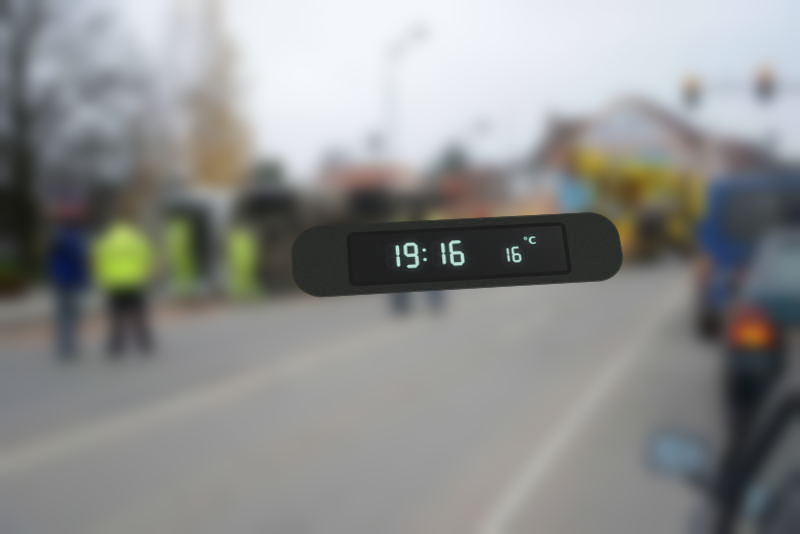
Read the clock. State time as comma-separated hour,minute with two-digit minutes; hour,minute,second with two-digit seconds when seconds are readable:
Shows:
19,16
